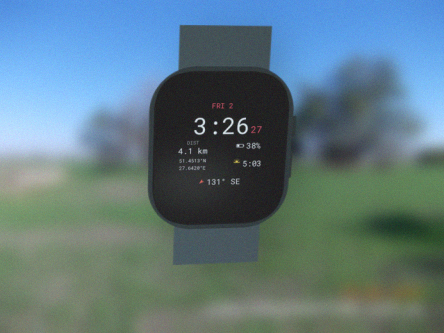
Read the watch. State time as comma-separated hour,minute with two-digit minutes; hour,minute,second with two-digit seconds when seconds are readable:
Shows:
3,26,27
